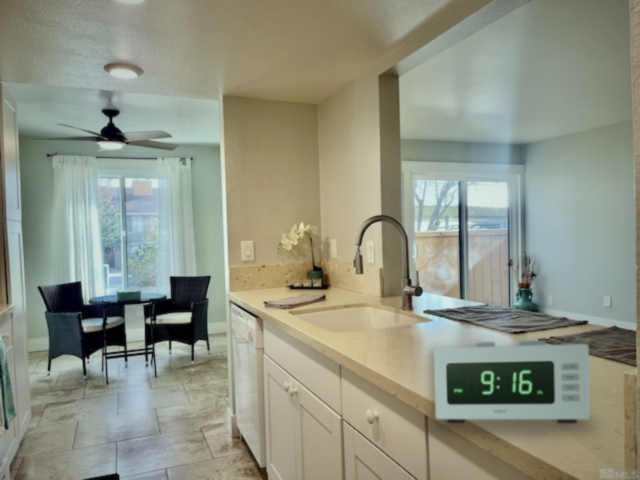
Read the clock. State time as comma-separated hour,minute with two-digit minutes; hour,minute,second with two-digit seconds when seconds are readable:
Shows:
9,16
